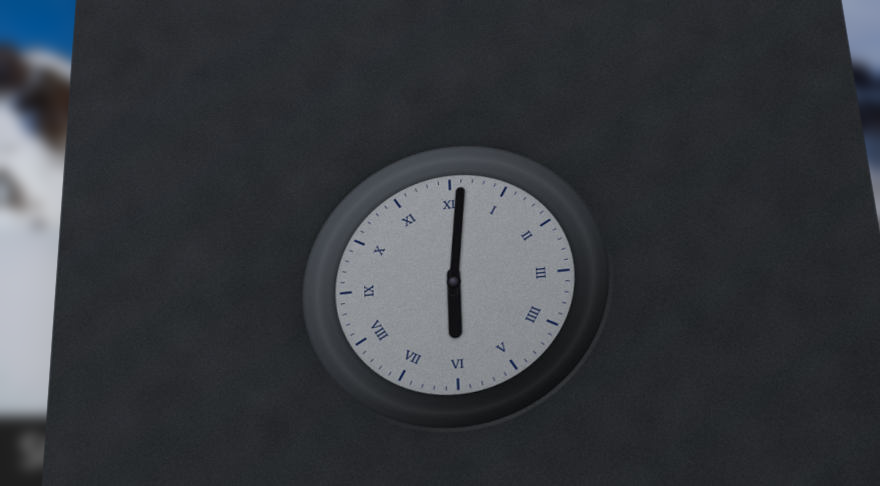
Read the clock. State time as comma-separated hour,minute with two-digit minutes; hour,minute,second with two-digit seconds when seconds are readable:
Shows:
6,01
